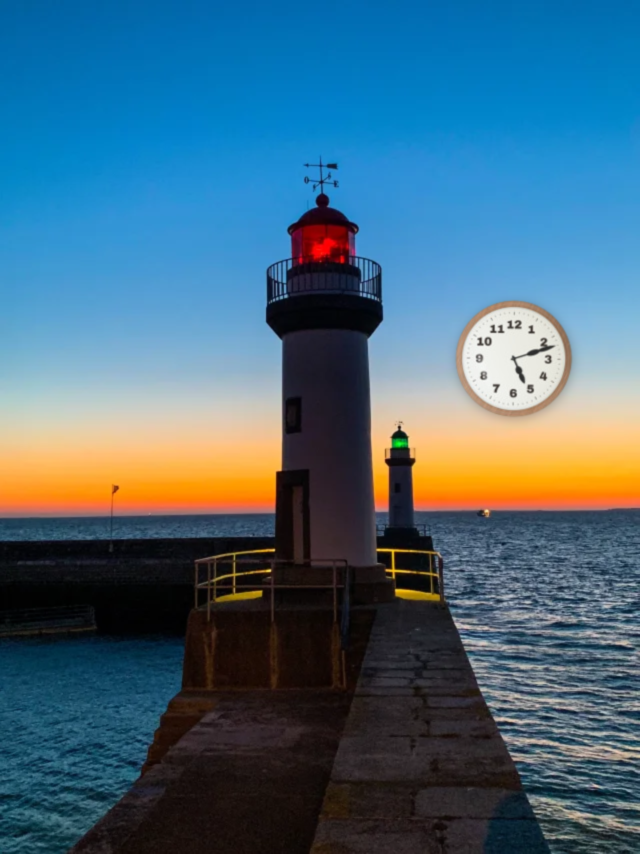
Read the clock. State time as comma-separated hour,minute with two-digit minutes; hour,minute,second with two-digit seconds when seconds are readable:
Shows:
5,12
